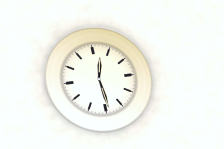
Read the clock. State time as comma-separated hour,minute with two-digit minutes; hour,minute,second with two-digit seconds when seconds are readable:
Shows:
12,29
